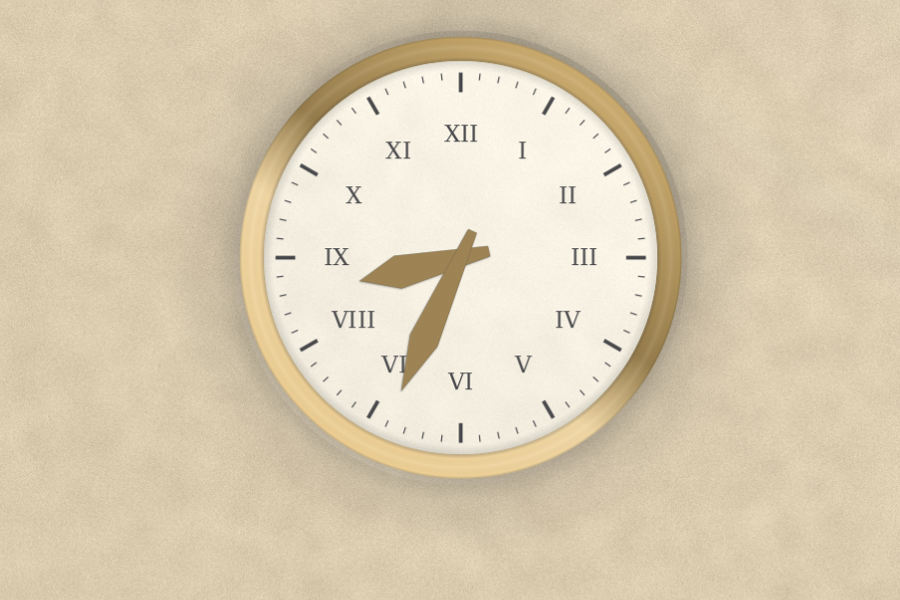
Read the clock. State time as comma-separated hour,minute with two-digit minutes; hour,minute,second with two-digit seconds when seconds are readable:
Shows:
8,34
